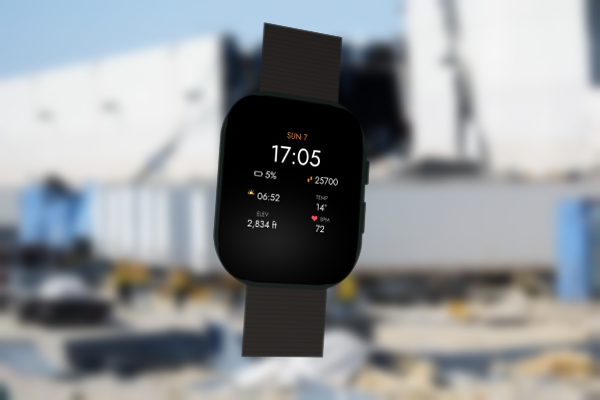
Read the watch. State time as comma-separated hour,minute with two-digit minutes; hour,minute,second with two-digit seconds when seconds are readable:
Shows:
17,05
